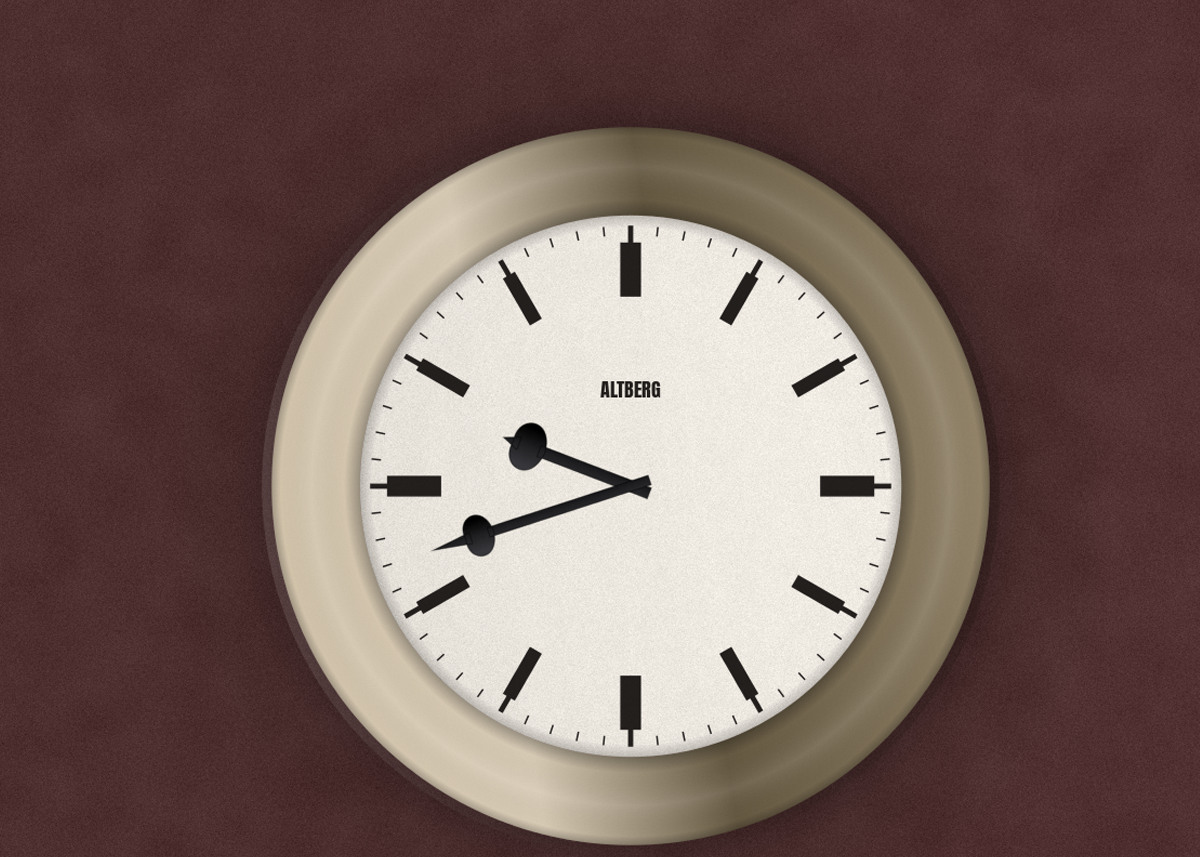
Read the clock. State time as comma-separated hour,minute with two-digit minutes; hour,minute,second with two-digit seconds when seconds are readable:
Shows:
9,42
